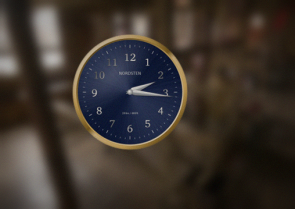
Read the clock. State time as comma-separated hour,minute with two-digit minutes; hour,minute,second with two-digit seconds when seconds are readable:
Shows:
2,16
